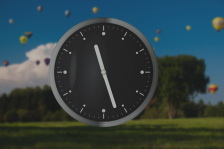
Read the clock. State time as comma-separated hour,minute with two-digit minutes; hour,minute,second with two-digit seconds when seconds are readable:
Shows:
11,27
